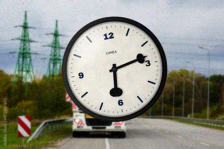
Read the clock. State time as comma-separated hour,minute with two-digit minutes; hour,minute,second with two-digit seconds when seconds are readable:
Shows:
6,13
